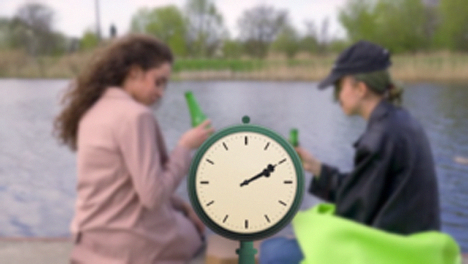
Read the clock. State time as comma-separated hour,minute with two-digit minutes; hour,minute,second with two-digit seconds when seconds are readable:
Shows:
2,10
